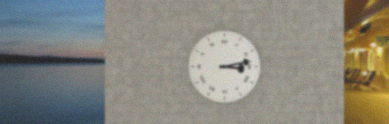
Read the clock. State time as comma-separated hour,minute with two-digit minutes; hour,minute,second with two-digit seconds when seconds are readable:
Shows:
3,13
